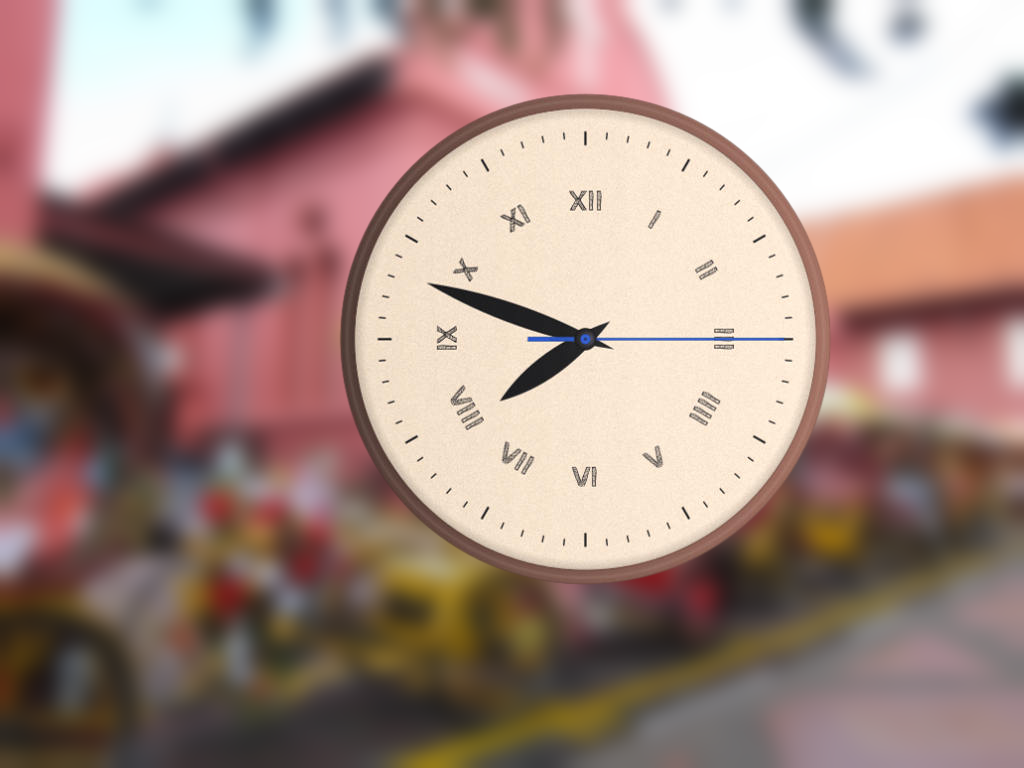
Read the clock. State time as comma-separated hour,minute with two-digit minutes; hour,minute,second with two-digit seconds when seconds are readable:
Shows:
7,48,15
